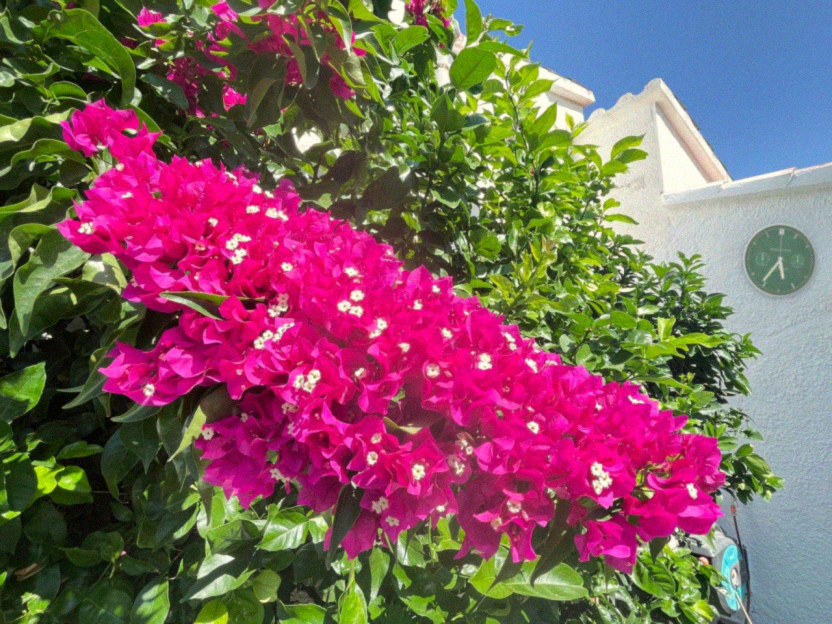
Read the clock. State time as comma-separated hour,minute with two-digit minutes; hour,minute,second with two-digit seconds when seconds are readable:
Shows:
5,36
